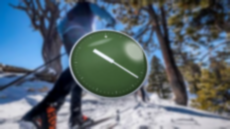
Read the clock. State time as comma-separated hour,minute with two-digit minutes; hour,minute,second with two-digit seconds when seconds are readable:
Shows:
10,22
